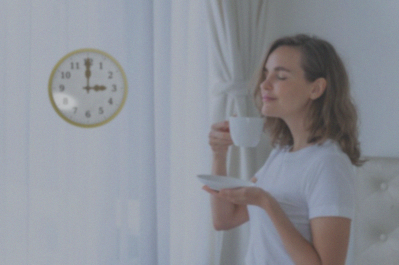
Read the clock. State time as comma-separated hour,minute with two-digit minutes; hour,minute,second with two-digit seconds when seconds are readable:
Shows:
3,00
